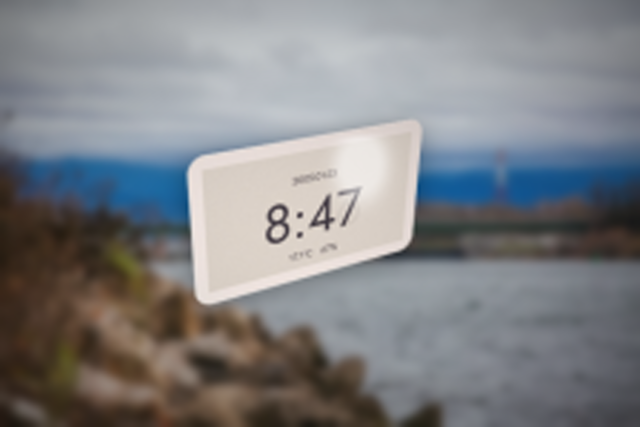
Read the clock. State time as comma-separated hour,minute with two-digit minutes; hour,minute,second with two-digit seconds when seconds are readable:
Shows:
8,47
